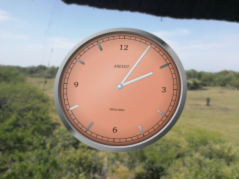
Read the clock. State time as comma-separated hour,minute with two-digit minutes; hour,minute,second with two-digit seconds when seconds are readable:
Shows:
2,05
